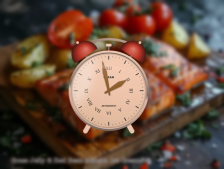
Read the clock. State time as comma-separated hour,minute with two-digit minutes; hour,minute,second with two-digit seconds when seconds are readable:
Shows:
1,58
